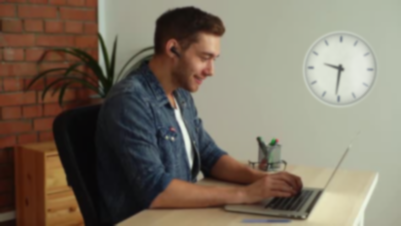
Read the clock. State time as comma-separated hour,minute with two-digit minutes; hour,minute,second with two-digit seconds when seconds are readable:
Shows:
9,31
